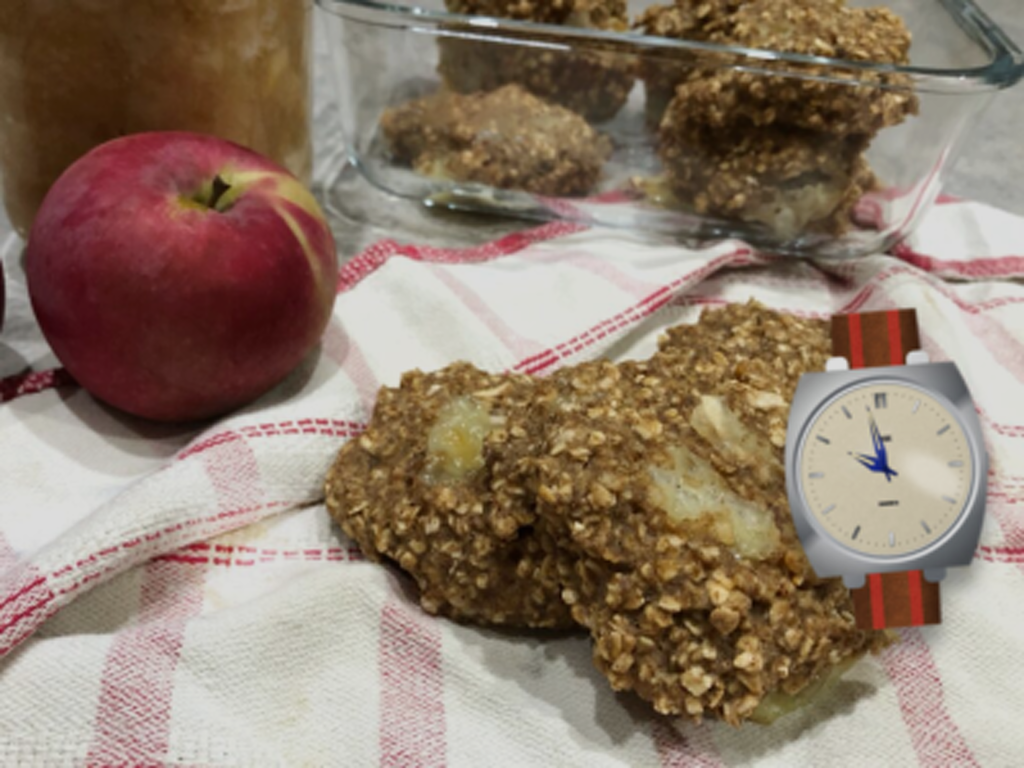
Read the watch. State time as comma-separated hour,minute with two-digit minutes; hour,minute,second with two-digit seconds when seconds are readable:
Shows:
9,58
